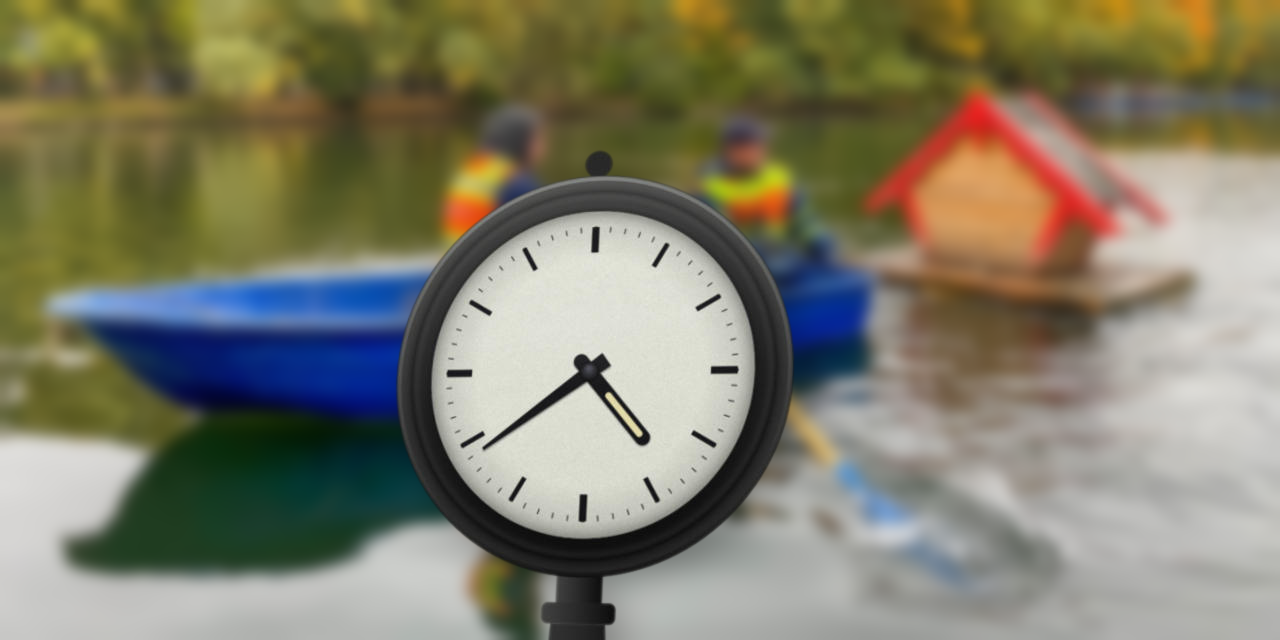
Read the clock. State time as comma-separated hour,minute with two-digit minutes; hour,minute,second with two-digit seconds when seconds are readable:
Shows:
4,39
